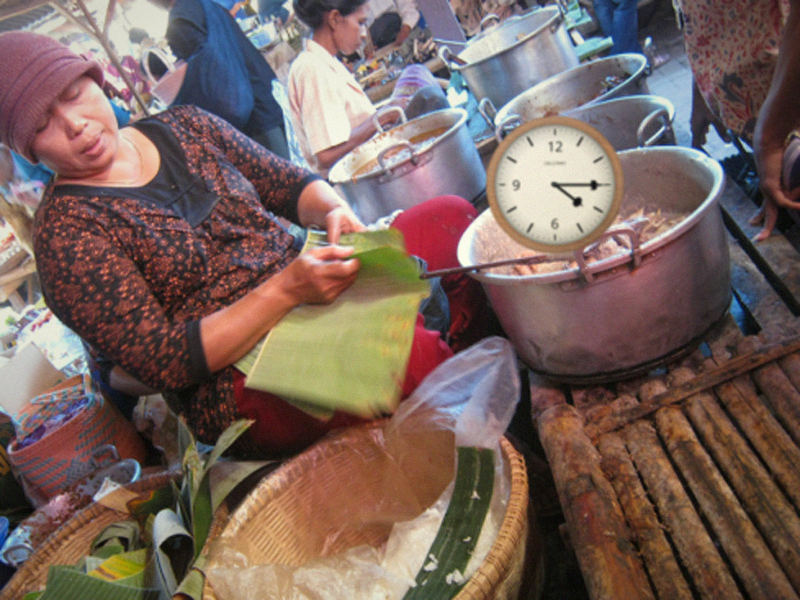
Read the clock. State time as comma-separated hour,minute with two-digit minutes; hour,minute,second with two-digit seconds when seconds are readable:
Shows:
4,15
